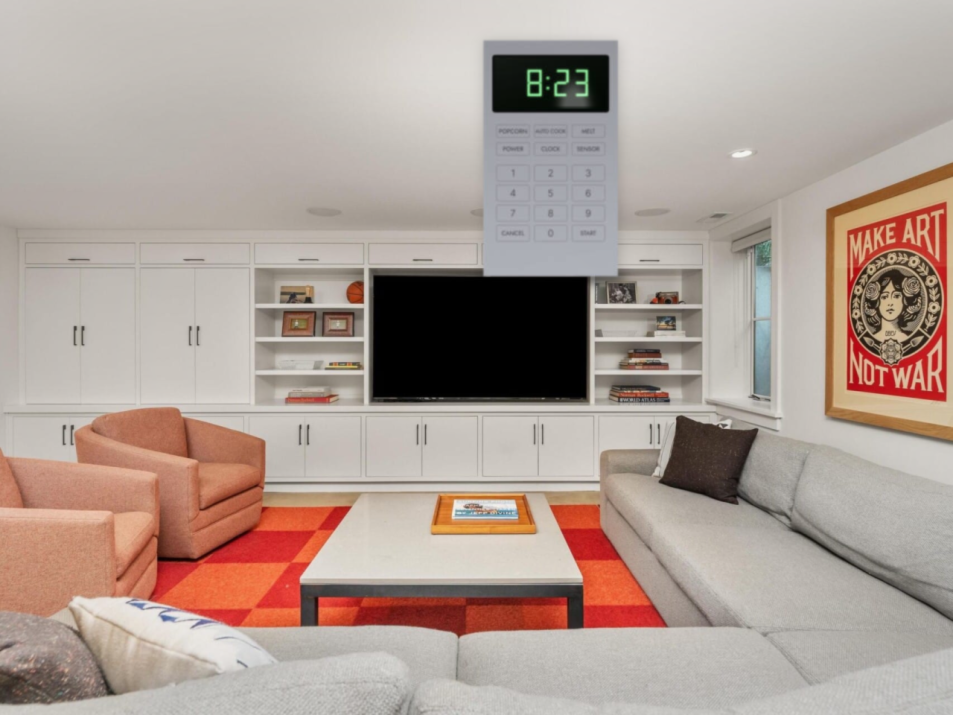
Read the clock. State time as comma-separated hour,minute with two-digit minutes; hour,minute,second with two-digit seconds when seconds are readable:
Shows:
8,23
